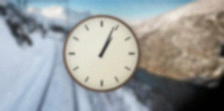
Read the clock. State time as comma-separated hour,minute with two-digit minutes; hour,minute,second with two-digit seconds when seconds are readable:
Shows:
1,04
